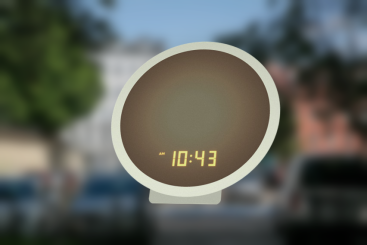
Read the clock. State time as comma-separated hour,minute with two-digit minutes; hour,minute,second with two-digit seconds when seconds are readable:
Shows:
10,43
